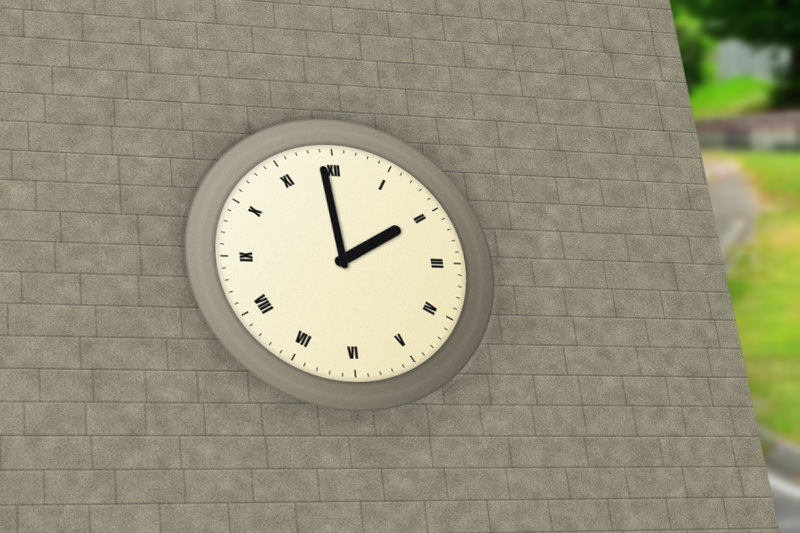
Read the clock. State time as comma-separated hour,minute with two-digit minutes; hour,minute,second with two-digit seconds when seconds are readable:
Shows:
1,59
